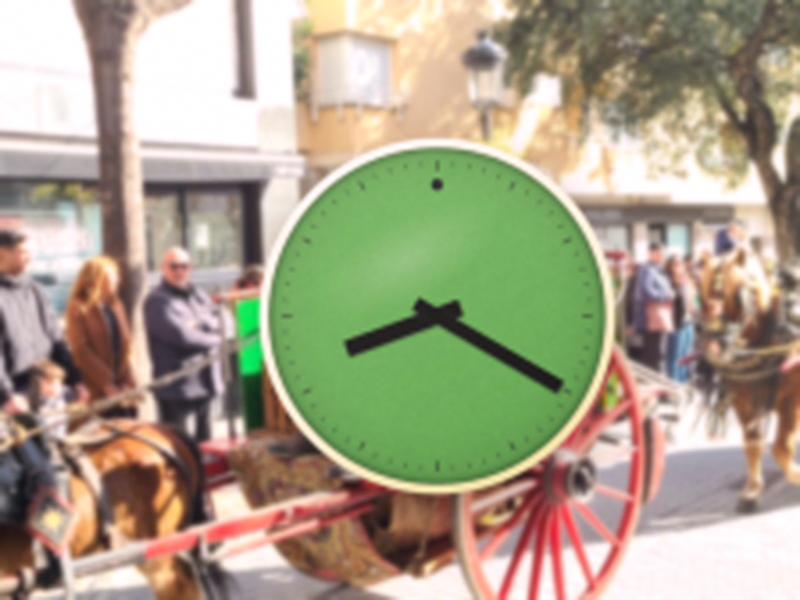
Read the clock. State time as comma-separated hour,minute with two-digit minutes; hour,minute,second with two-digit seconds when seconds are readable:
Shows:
8,20
